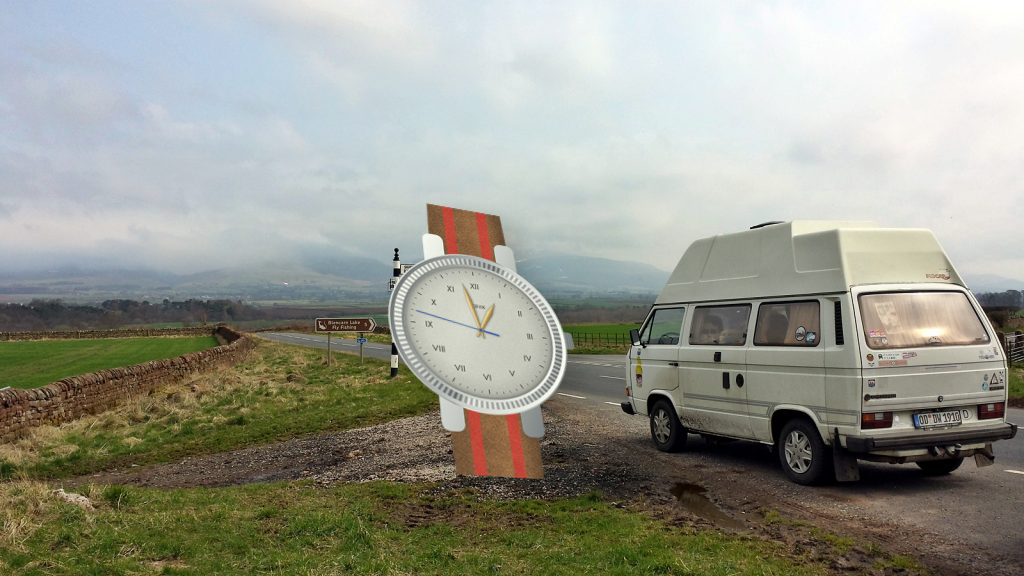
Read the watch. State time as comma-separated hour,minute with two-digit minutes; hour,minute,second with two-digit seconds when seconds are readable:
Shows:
12,57,47
